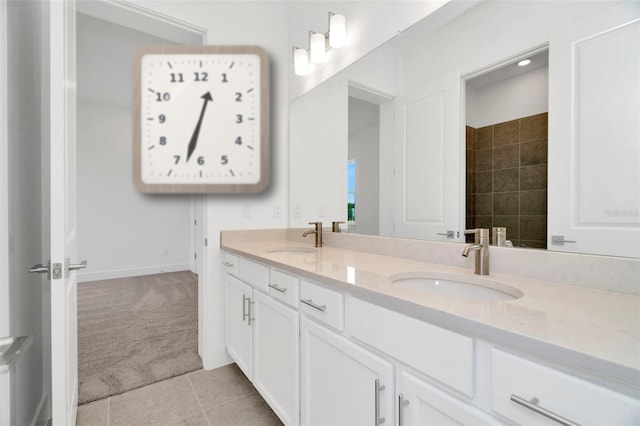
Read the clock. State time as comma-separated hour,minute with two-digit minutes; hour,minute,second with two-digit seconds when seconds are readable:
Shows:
12,33
